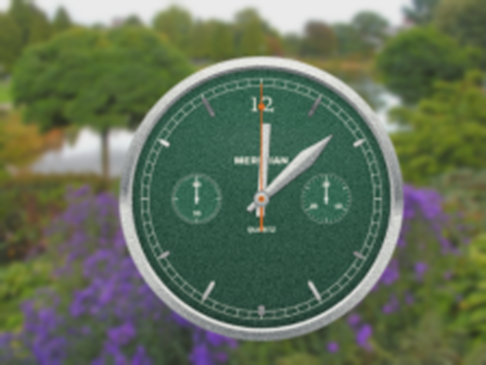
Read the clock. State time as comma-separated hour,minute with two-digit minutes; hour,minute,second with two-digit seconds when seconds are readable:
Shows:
12,08
